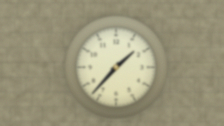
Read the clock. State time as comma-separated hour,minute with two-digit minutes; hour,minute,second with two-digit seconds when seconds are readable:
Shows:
1,37
